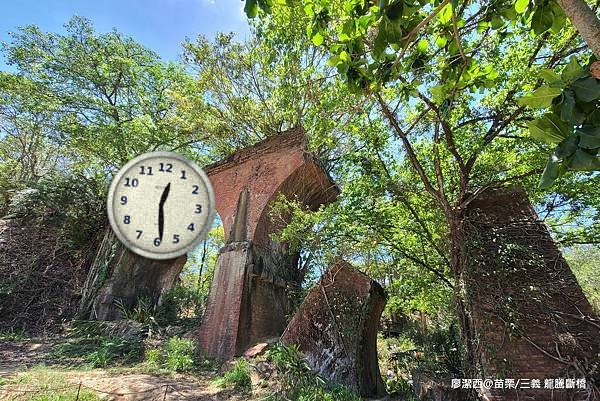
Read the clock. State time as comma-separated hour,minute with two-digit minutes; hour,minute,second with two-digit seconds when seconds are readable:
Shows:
12,29
